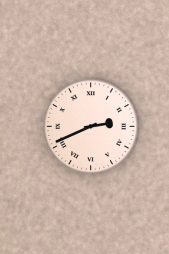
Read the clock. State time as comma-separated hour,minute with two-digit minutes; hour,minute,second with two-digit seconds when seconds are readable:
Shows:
2,41
